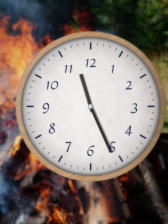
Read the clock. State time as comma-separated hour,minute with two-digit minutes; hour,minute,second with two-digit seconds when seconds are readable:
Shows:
11,26
